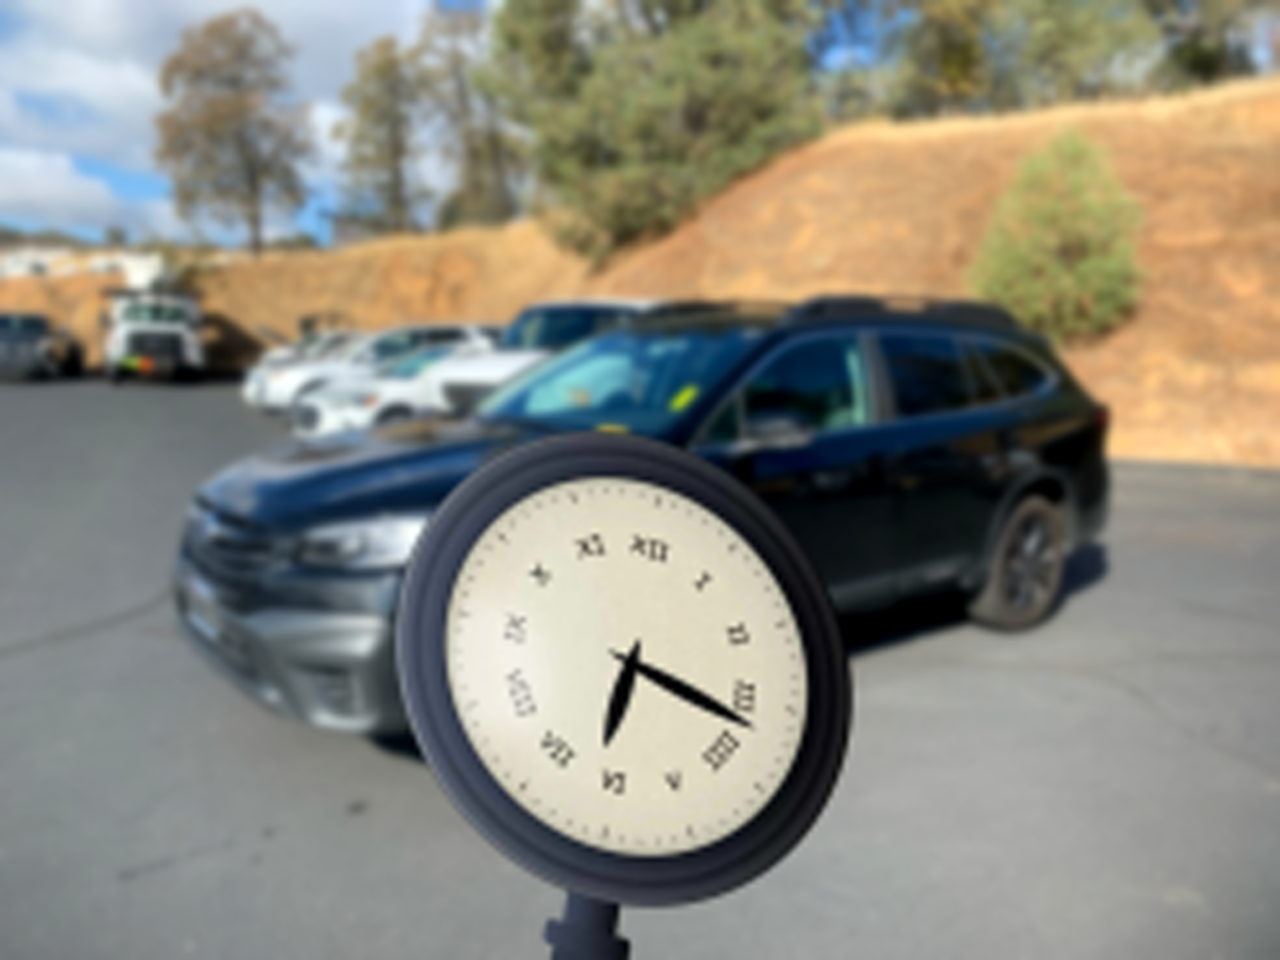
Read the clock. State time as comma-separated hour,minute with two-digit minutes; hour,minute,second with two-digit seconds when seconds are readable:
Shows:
6,17
